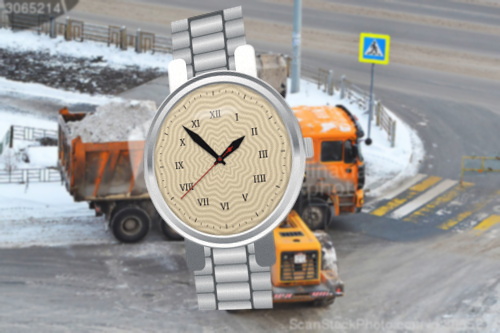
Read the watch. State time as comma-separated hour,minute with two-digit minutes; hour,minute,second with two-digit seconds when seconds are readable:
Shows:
1,52,39
